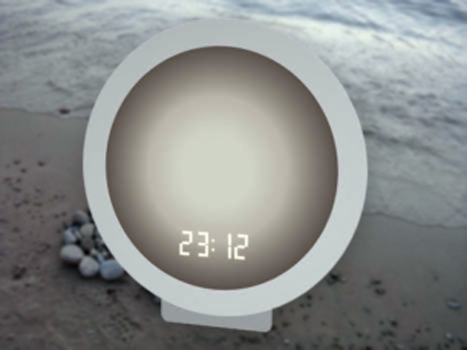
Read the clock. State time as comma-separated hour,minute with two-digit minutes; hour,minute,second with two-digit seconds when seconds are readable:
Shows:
23,12
